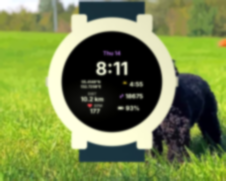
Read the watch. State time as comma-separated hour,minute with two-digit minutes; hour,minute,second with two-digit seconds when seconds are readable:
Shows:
8,11
